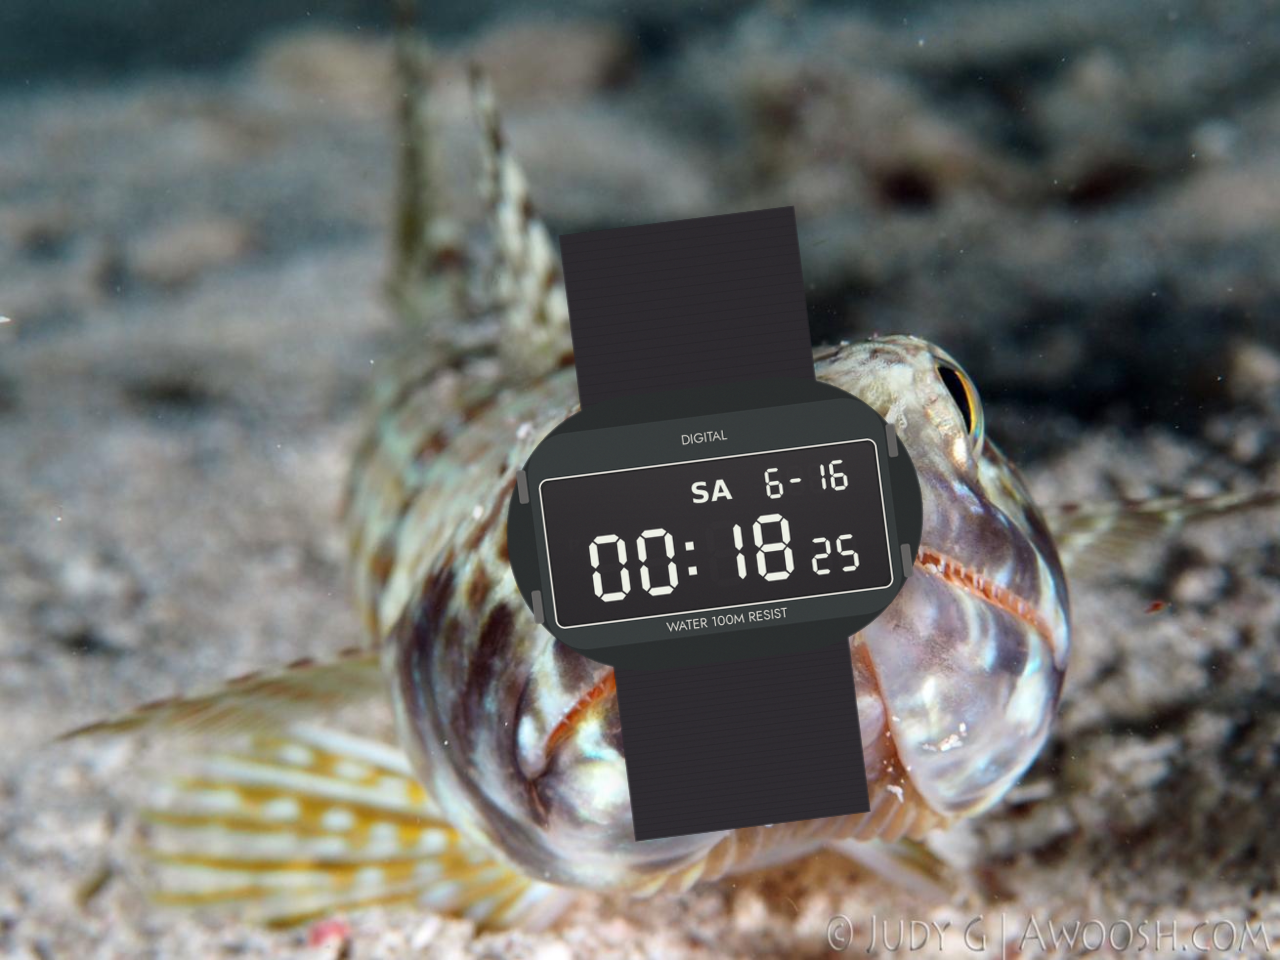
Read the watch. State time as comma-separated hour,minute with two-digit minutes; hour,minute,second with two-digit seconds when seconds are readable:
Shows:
0,18,25
